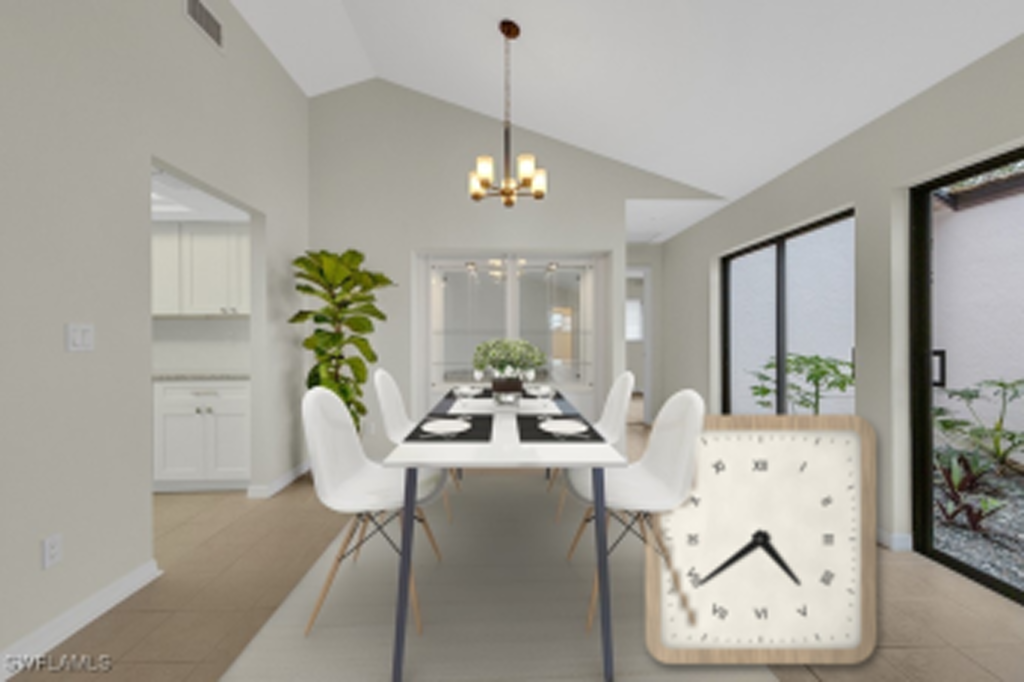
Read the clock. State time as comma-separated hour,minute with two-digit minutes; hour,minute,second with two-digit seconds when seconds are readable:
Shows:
4,39
